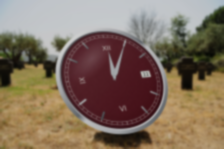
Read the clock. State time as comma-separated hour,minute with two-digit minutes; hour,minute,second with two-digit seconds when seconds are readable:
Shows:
12,05
